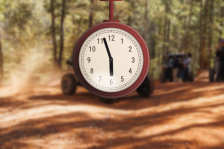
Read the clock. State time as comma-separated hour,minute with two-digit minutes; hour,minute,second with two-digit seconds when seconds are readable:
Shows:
5,57
